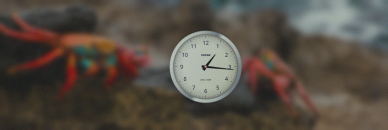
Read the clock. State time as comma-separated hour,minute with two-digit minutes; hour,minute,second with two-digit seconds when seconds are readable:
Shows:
1,16
